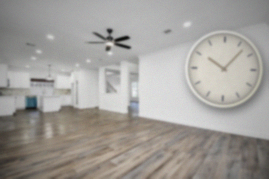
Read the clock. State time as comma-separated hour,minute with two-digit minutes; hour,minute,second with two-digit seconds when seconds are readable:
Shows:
10,07
